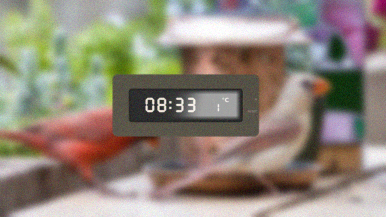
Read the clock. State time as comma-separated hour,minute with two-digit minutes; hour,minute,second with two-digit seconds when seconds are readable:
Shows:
8,33
